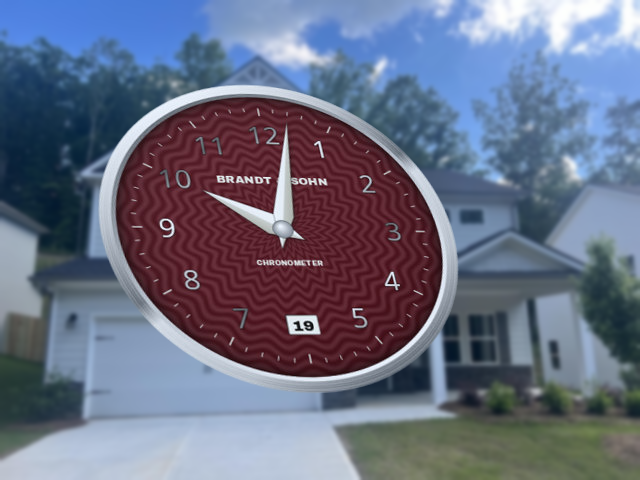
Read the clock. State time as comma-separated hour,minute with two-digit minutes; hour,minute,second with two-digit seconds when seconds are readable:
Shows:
10,02
